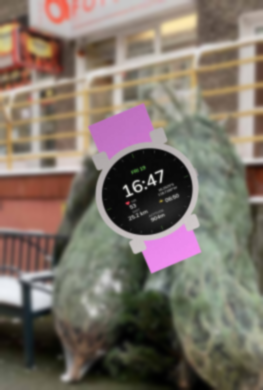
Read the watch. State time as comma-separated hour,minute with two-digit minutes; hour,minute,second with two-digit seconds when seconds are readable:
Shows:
16,47
